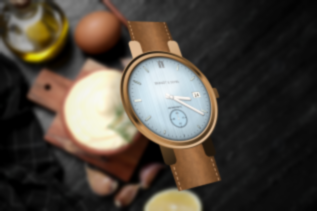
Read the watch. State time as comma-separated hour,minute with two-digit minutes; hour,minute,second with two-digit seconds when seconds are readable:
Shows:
3,21
